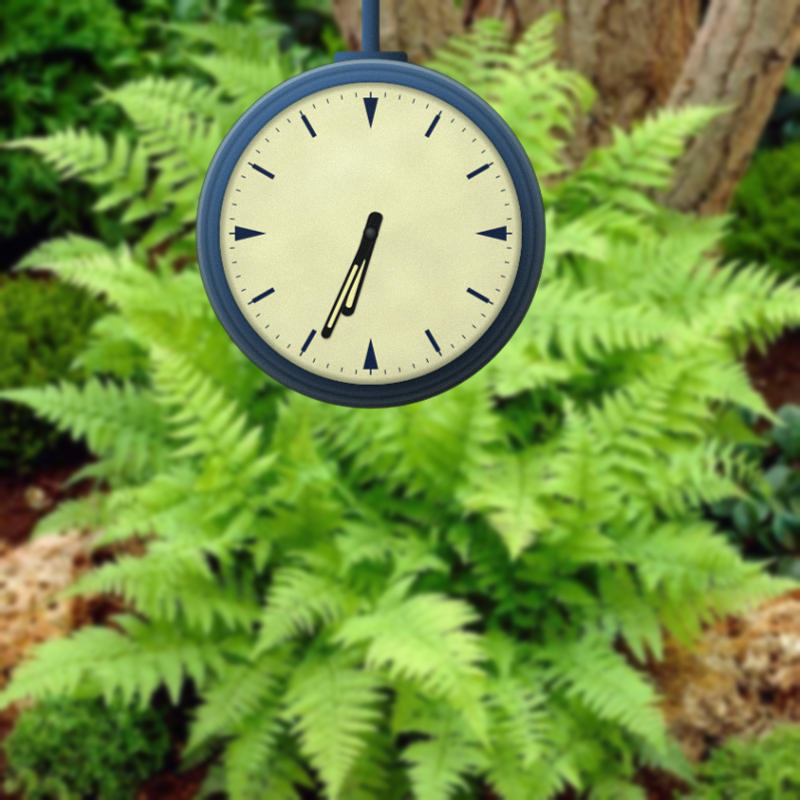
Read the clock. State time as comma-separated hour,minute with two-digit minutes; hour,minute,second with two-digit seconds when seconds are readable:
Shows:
6,34
